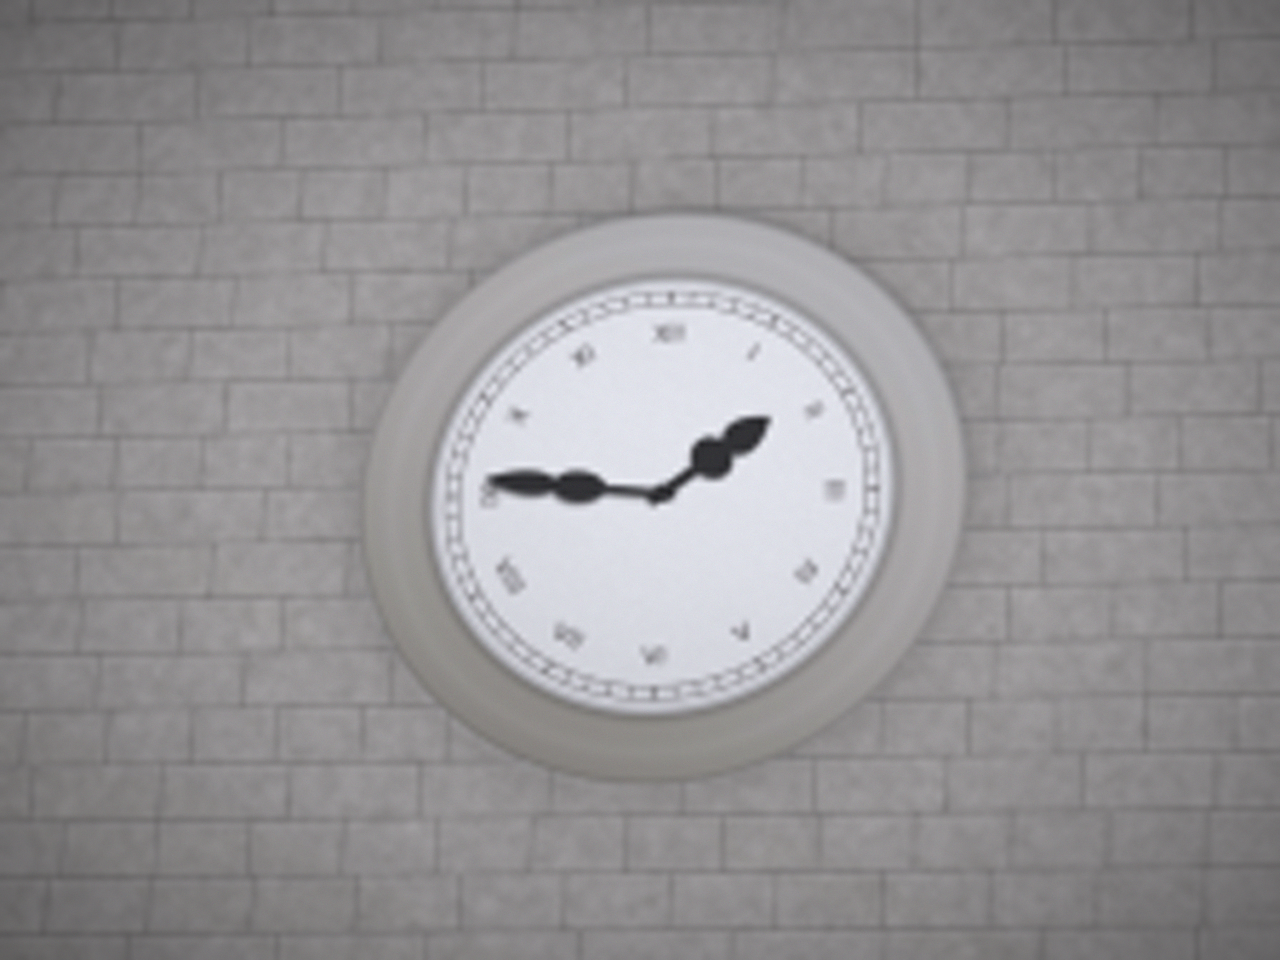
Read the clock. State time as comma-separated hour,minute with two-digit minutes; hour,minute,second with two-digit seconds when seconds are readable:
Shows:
1,46
